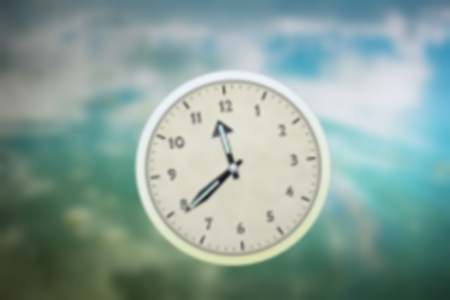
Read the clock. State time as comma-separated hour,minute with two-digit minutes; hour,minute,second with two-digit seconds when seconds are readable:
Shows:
11,39
